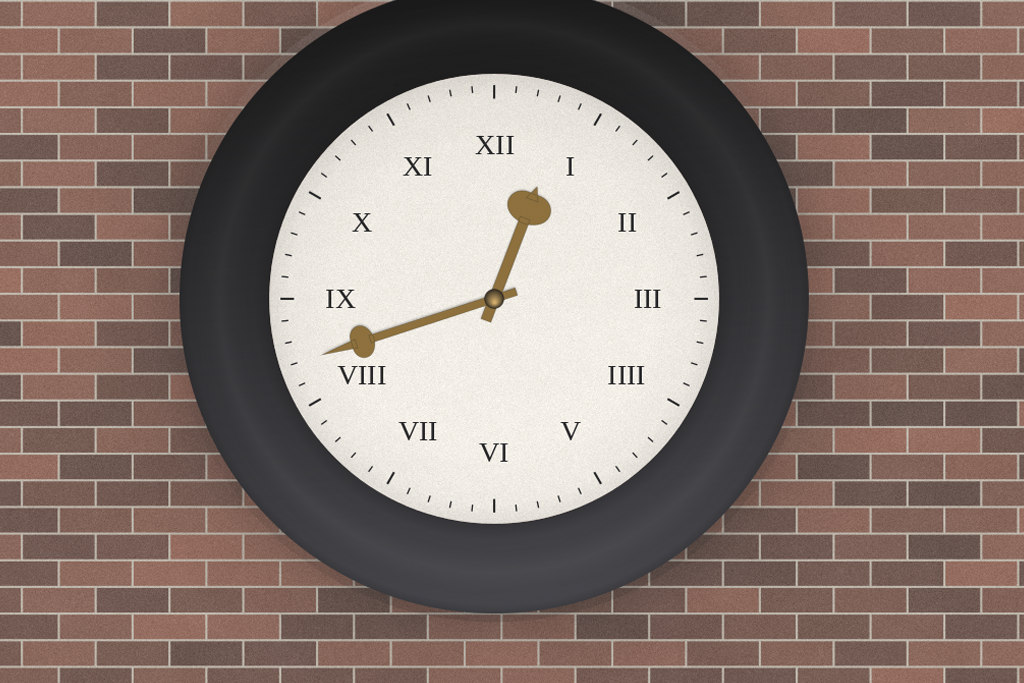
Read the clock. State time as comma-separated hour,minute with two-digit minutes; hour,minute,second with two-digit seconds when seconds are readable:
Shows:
12,42
